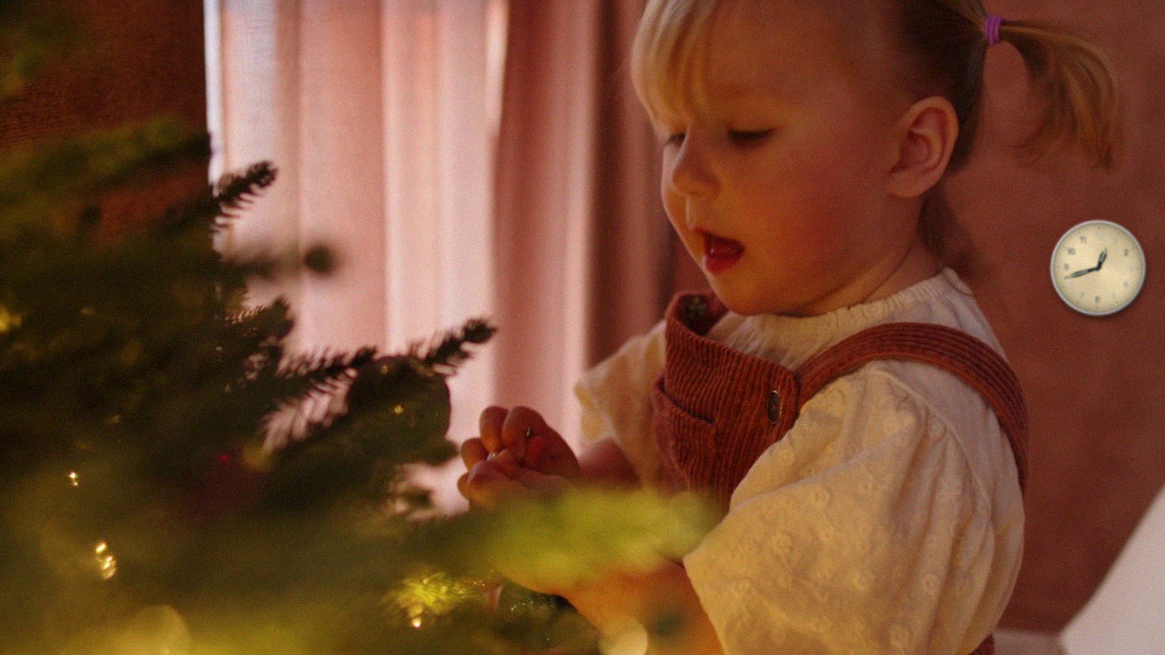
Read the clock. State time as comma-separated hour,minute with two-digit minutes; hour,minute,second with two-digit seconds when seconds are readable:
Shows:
12,42
